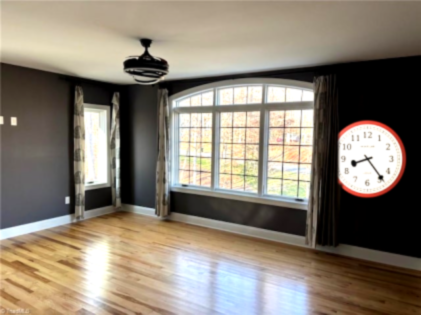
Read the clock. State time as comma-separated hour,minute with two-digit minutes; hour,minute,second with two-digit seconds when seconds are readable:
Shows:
8,24
